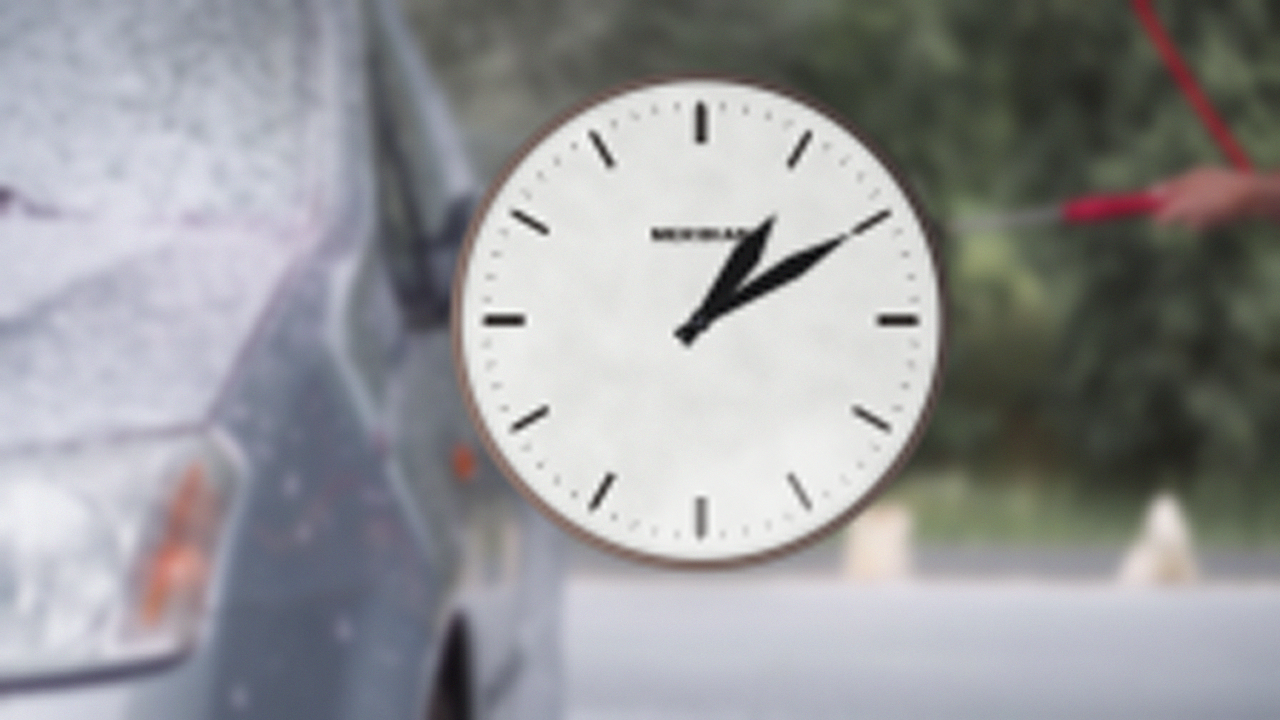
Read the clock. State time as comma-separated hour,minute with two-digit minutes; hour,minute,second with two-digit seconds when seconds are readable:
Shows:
1,10
